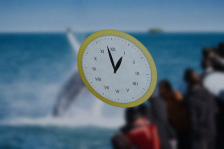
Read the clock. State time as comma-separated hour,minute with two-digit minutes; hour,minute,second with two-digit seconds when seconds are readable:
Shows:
12,58
